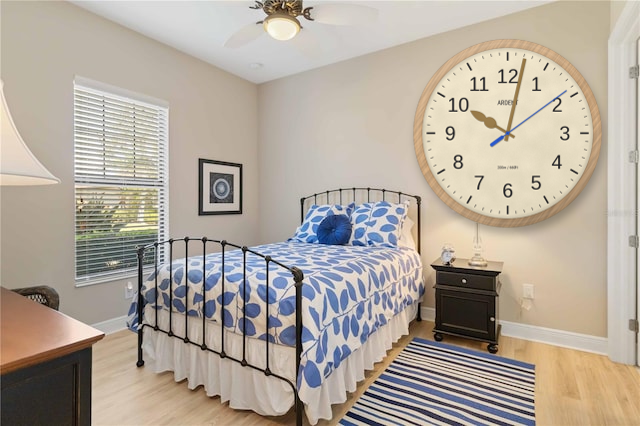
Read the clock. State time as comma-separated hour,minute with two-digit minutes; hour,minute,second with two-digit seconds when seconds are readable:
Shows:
10,02,09
